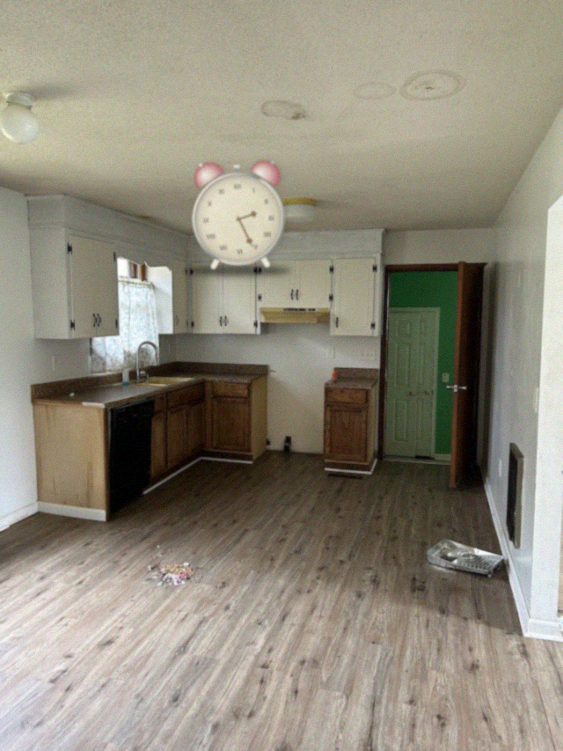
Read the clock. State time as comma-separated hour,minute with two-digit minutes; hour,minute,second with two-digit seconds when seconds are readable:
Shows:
2,26
